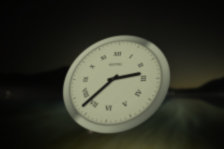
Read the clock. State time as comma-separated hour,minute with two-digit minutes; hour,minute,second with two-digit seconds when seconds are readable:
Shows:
2,37
